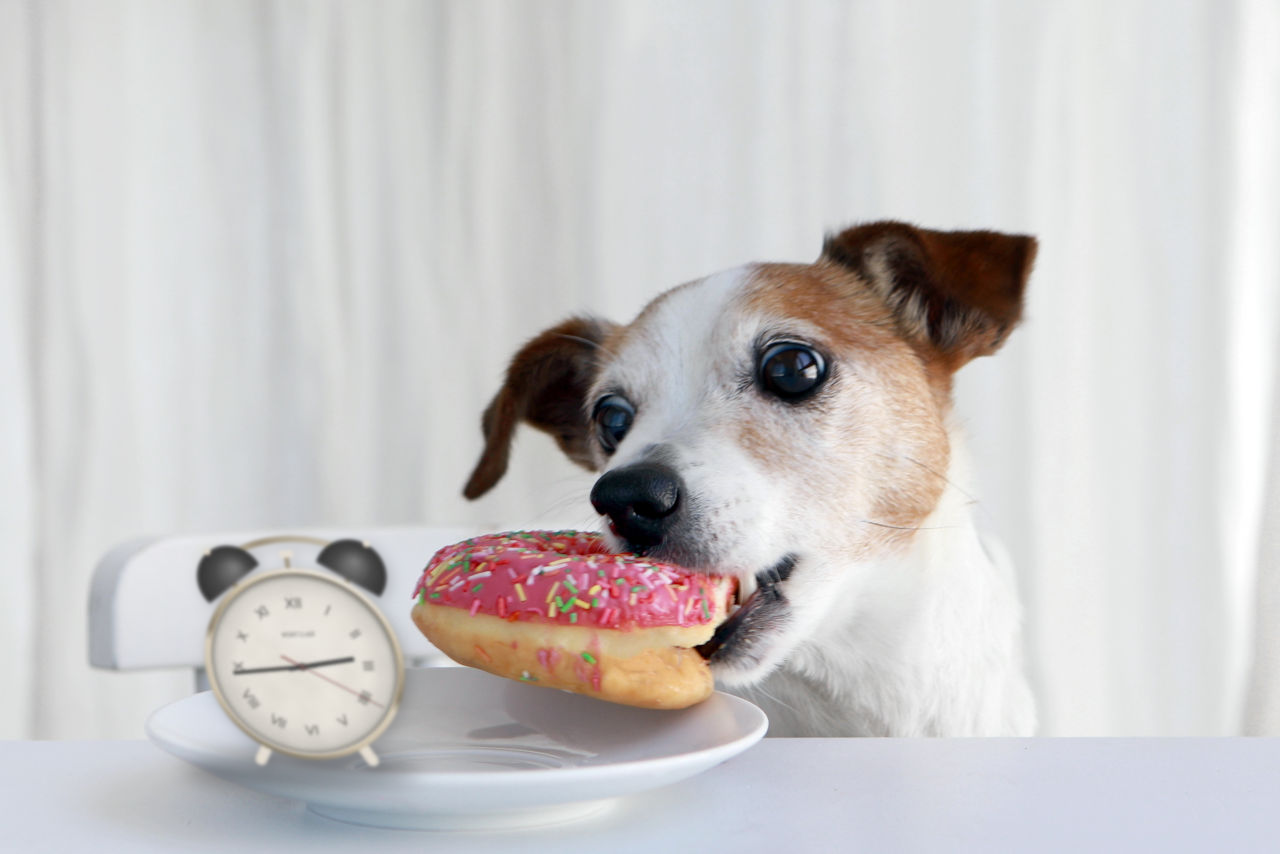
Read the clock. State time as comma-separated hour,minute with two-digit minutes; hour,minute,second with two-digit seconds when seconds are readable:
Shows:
2,44,20
